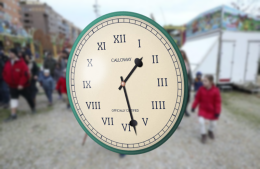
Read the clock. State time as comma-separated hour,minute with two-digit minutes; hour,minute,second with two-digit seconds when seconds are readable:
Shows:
1,28
